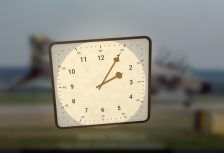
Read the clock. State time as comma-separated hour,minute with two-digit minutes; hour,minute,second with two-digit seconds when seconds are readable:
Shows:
2,05
